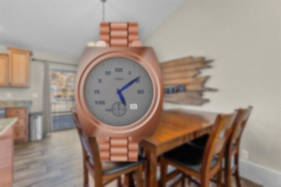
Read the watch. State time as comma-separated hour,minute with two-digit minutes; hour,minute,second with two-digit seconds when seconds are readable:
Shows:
5,09
